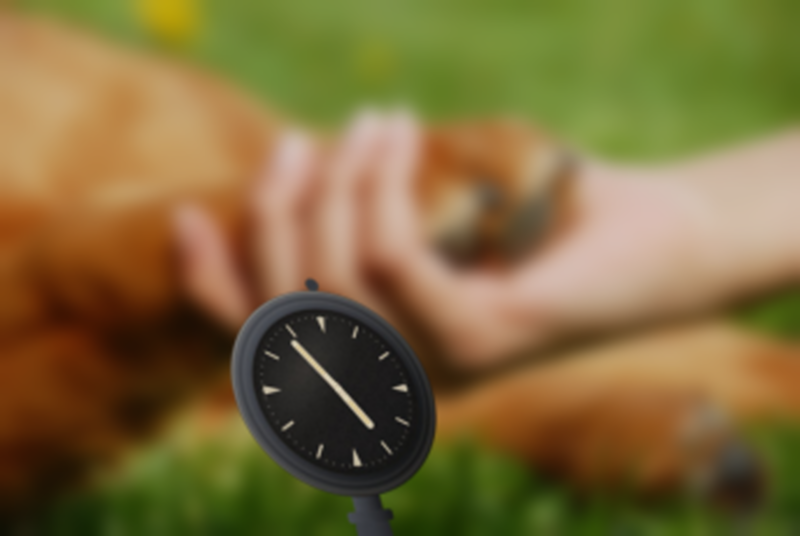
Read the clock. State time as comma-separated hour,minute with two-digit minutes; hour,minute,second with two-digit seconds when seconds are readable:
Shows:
4,54
